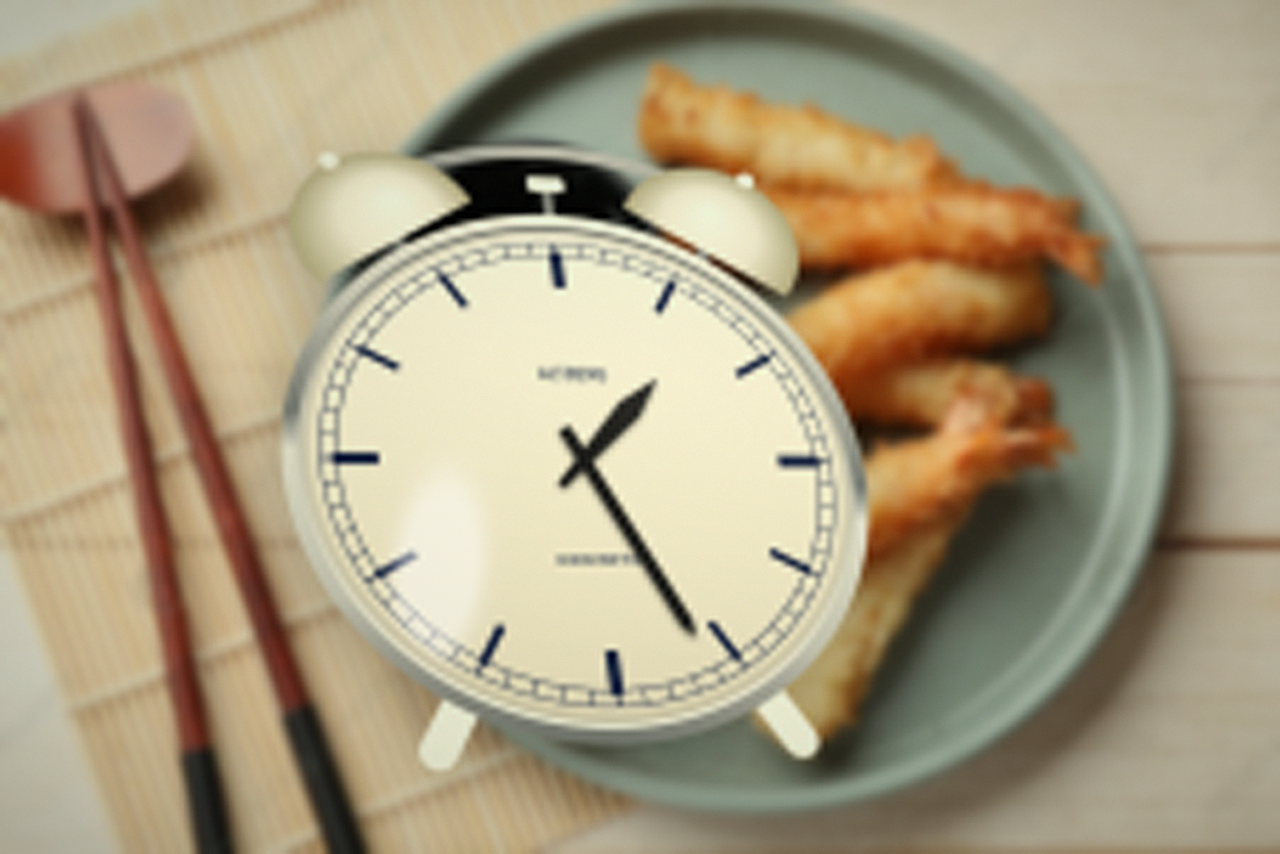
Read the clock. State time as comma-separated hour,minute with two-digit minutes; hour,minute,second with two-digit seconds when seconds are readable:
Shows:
1,26
